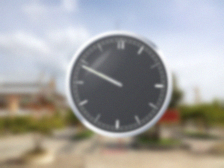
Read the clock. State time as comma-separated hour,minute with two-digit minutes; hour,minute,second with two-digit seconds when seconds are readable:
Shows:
9,49
